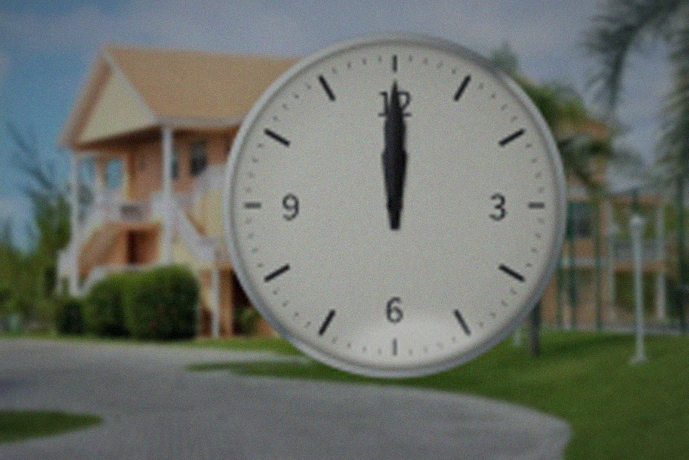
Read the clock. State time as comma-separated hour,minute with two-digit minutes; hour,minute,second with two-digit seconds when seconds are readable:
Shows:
12,00
